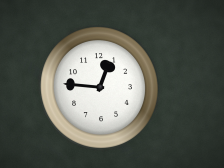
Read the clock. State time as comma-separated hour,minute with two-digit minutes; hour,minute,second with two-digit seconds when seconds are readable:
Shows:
12,46
